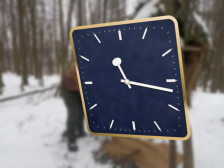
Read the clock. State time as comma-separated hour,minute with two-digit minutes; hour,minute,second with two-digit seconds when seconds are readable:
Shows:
11,17
